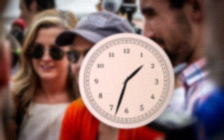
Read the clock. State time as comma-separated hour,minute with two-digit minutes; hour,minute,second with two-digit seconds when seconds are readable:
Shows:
1,33
